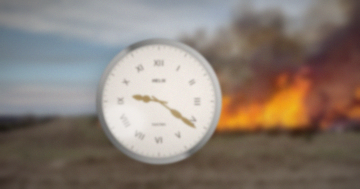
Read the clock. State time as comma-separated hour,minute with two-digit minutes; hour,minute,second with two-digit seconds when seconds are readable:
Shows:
9,21
